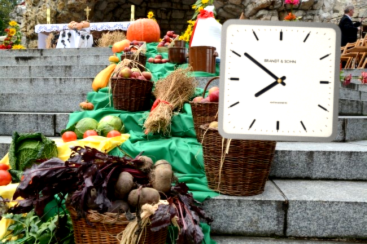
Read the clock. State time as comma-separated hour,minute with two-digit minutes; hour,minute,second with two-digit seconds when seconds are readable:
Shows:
7,51
